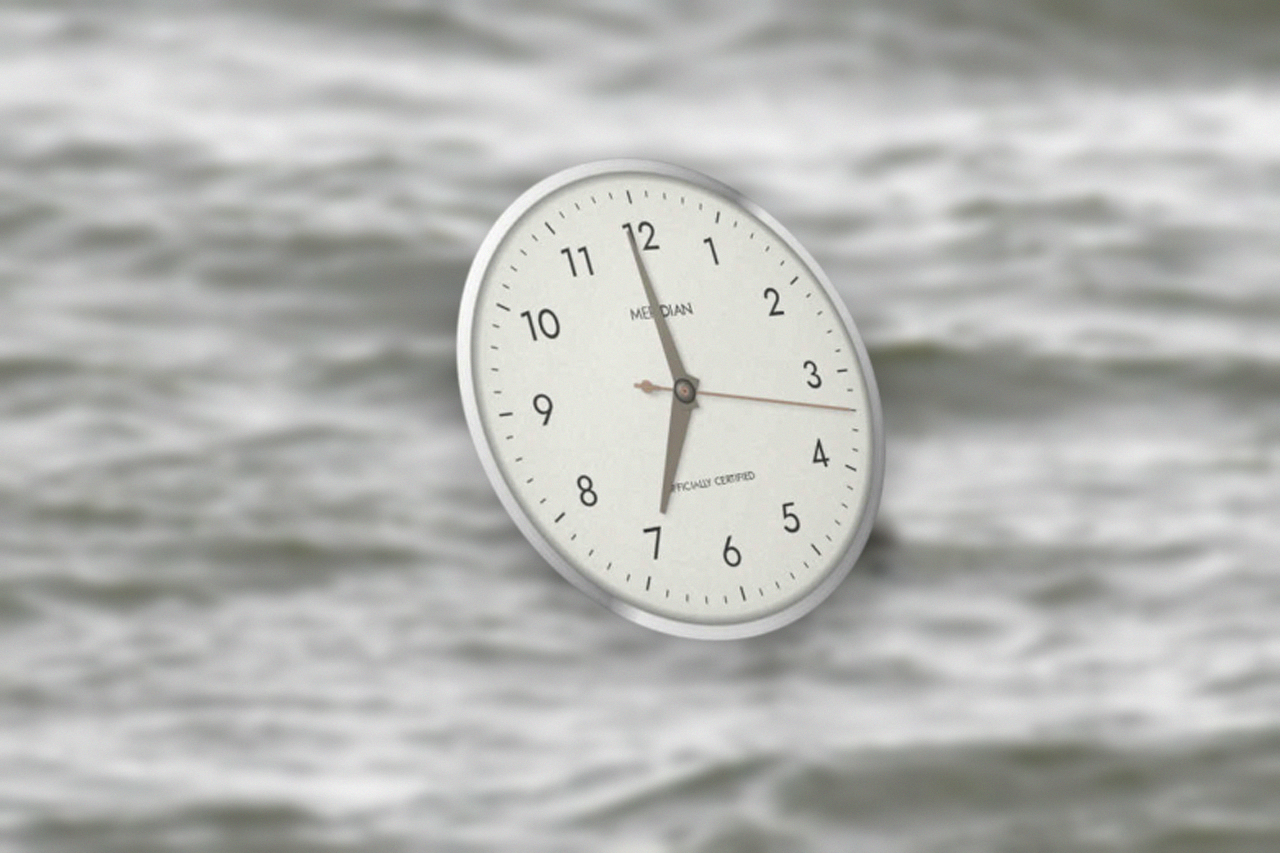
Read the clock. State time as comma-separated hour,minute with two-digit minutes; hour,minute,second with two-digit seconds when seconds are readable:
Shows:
6,59,17
